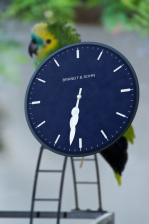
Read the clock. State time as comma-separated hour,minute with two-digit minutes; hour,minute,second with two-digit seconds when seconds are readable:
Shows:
6,32
